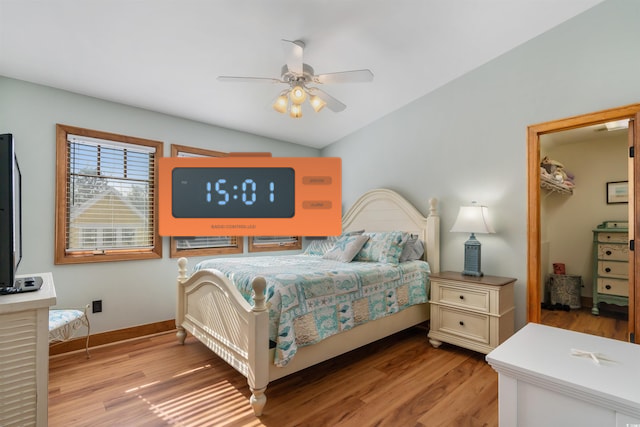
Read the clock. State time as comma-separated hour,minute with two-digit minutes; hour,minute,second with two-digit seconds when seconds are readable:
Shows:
15,01
